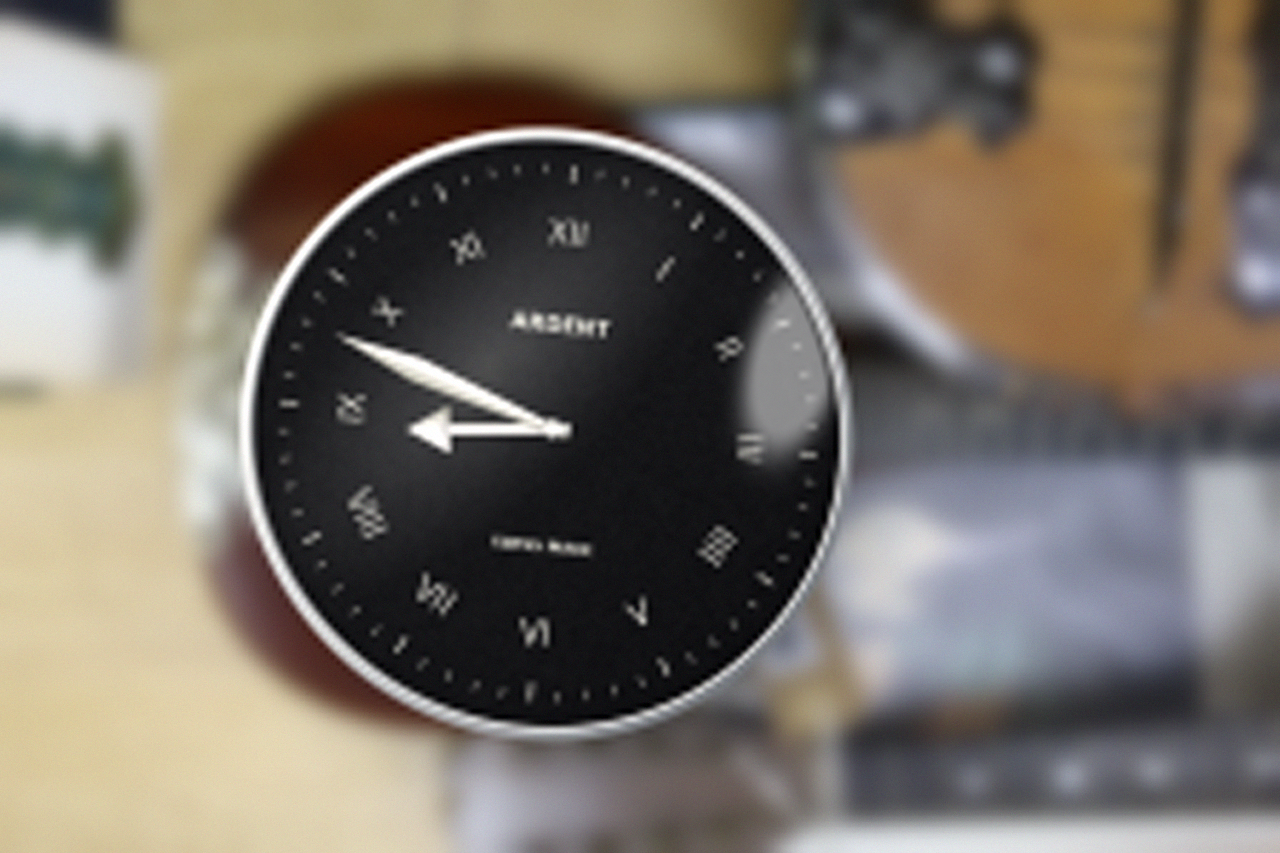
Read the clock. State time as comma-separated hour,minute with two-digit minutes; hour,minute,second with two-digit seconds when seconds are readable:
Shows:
8,48
